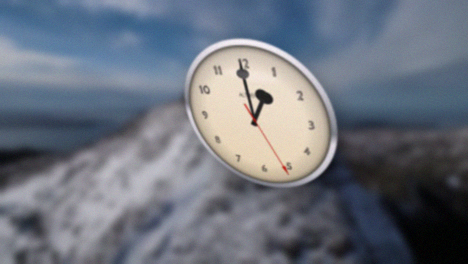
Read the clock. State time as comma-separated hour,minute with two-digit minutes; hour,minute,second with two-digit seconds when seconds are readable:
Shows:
12,59,26
